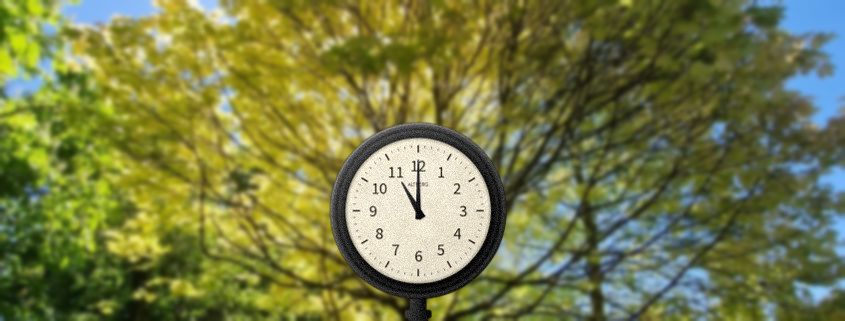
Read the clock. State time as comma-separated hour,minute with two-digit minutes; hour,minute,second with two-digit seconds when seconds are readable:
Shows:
11,00
